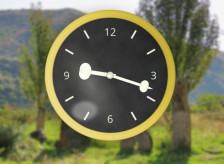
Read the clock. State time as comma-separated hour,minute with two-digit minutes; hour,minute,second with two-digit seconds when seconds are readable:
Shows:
9,18
